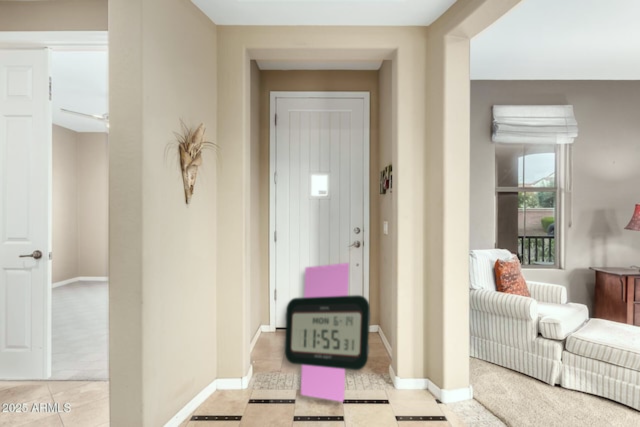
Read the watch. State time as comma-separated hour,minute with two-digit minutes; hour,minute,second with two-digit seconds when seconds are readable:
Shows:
11,55
